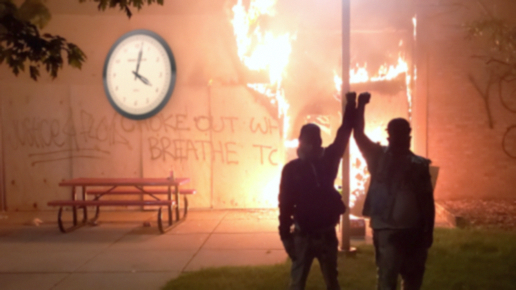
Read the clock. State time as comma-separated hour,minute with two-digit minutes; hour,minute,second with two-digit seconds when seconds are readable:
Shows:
4,02
